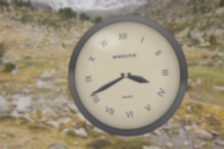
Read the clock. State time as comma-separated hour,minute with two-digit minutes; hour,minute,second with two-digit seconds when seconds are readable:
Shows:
3,41
